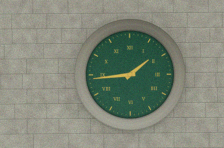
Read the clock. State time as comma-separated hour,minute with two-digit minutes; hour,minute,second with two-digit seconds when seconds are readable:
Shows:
1,44
